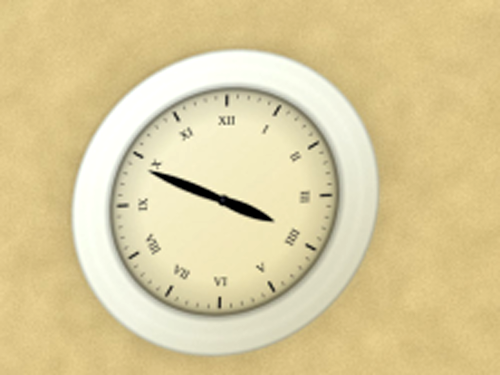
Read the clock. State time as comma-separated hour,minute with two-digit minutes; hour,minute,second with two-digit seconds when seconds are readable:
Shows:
3,49
